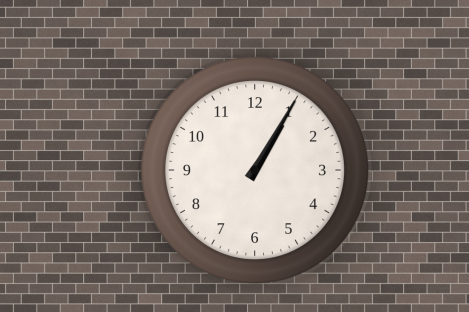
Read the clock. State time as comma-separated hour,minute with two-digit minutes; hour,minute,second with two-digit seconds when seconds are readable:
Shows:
1,05
